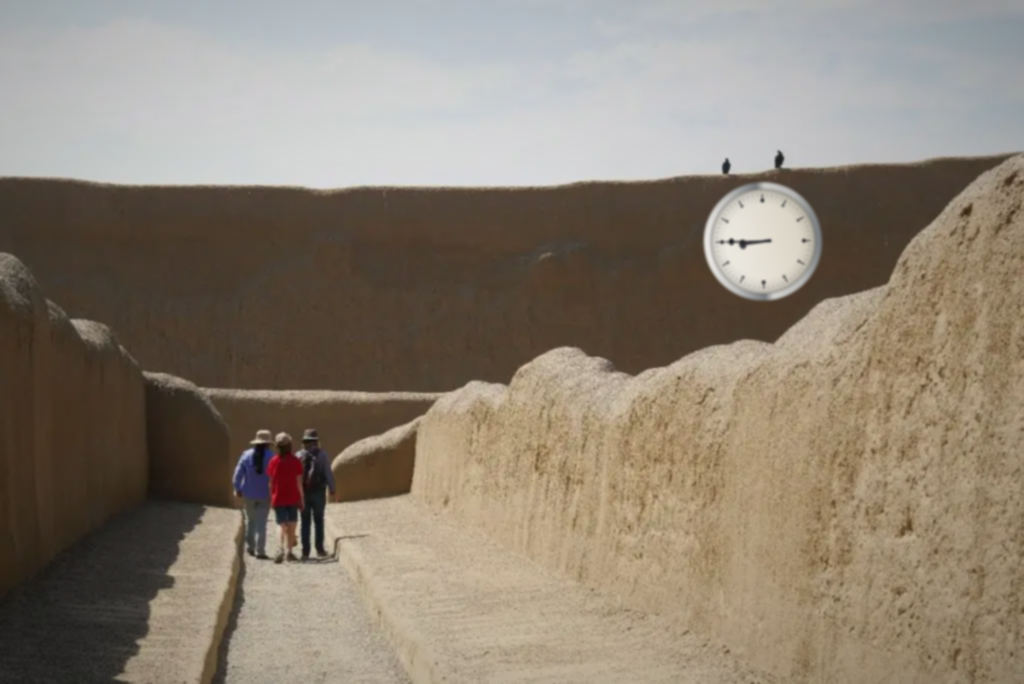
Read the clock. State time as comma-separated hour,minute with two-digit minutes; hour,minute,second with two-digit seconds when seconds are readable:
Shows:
8,45
